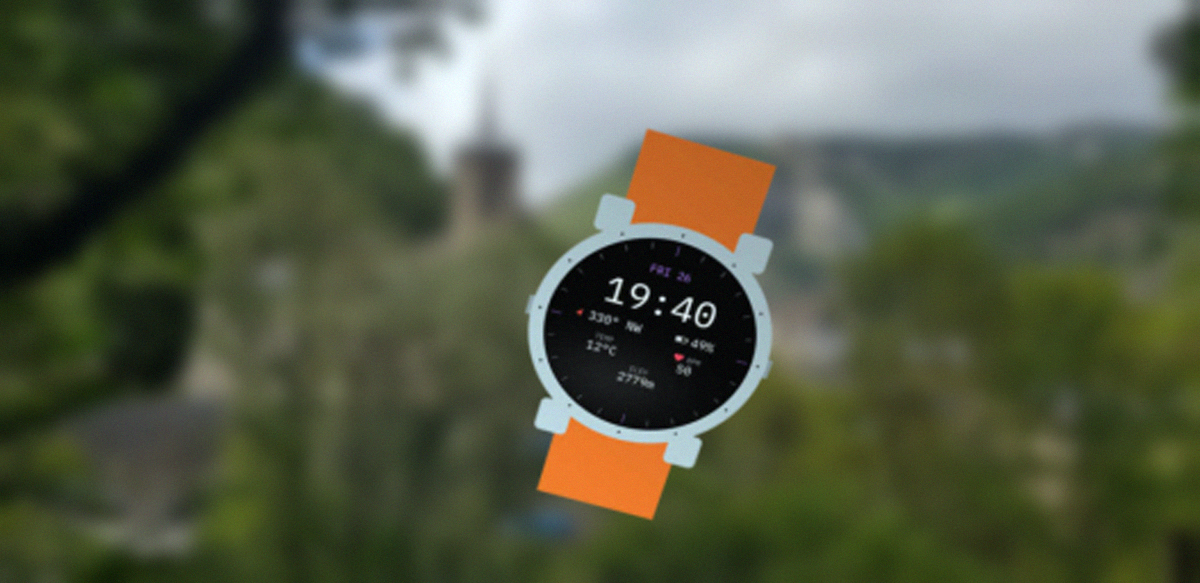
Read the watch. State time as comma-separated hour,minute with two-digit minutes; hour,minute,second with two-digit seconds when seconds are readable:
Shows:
19,40
